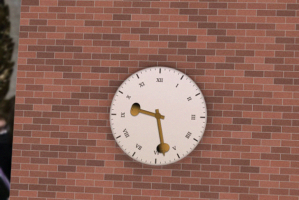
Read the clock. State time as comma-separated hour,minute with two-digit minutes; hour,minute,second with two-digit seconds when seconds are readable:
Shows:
9,28
